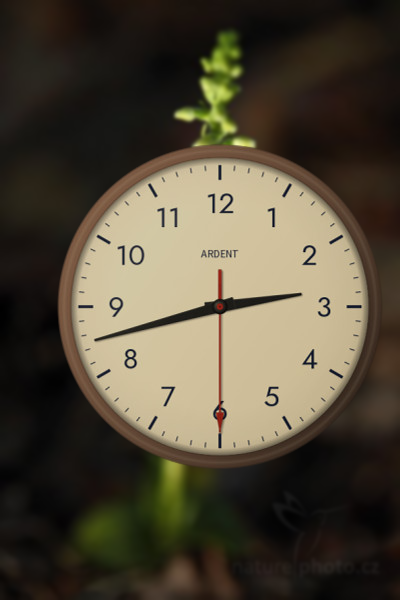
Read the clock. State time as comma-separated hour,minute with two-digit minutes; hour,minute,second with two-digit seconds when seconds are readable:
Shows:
2,42,30
